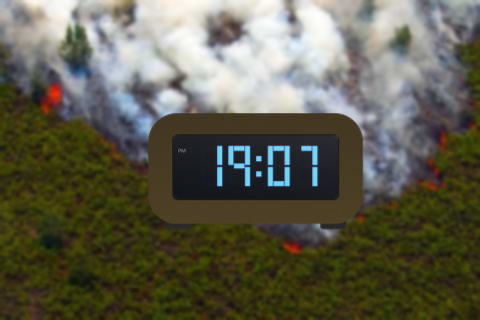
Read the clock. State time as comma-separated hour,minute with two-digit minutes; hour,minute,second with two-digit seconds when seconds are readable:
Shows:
19,07
